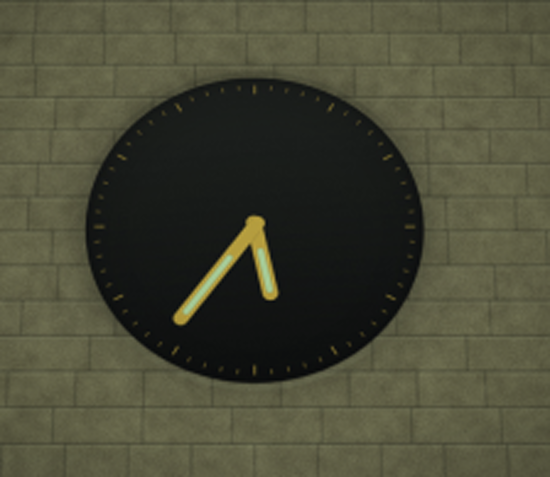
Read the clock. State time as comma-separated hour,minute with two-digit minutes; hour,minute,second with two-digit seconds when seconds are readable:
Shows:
5,36
